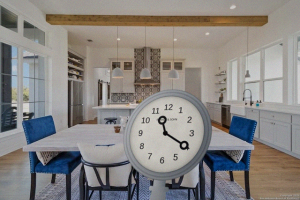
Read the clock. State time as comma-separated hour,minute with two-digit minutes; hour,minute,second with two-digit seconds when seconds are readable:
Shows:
11,20
